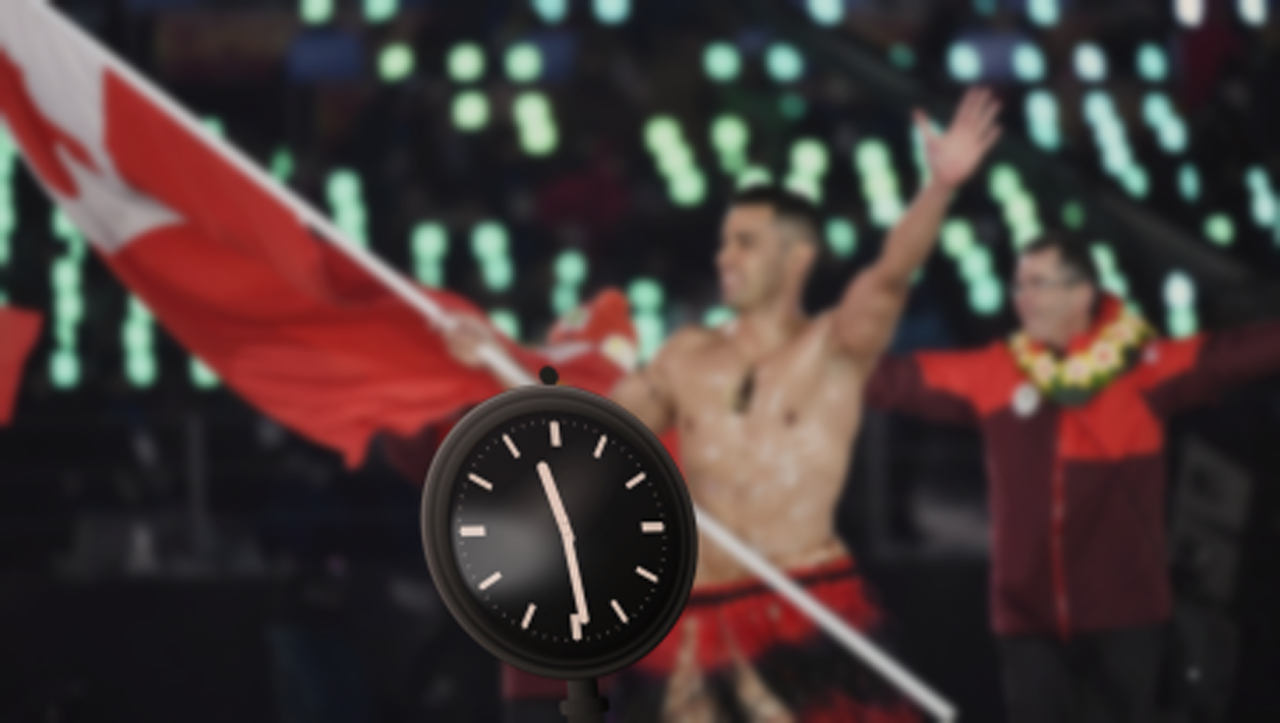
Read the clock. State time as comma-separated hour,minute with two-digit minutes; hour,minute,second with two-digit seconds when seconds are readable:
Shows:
11,29
